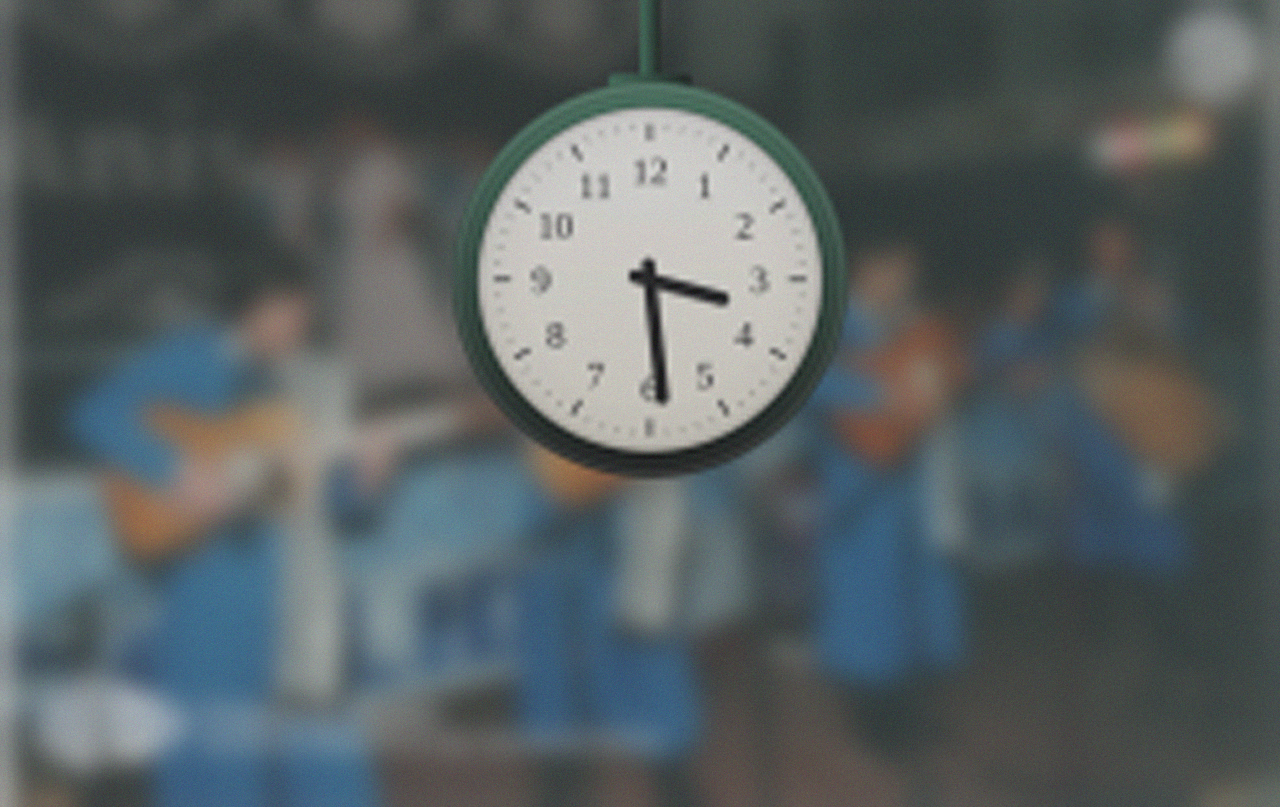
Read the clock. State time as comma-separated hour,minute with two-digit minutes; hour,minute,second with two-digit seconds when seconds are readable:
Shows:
3,29
